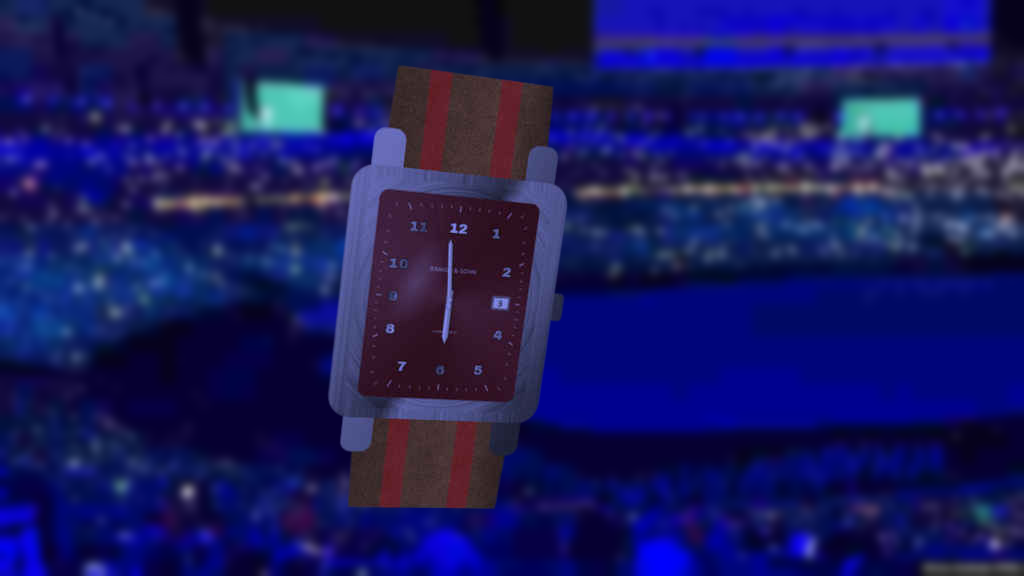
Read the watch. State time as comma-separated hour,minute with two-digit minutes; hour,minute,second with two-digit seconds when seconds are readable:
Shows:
5,59
